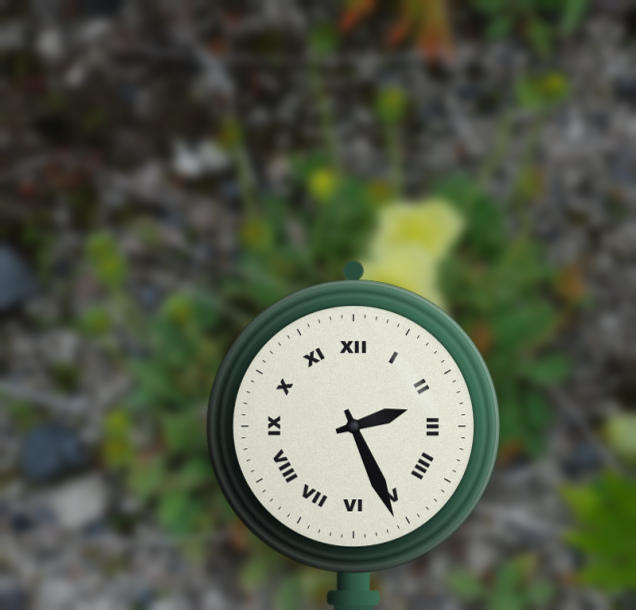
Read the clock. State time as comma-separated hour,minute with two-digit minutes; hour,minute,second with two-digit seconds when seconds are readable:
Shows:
2,26
